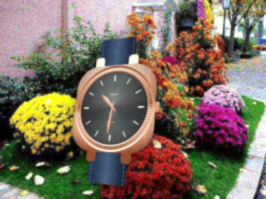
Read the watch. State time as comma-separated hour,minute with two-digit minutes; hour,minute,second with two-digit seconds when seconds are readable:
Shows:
10,31
